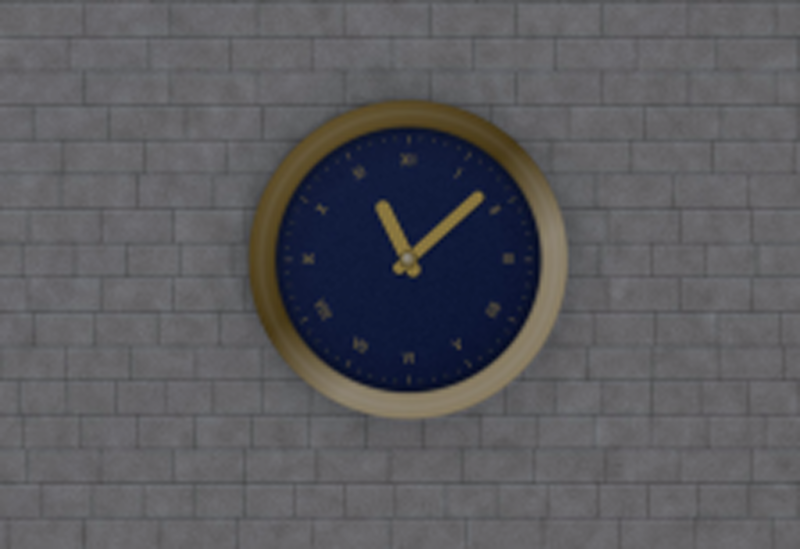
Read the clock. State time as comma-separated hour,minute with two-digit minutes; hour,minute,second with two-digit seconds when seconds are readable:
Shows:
11,08
